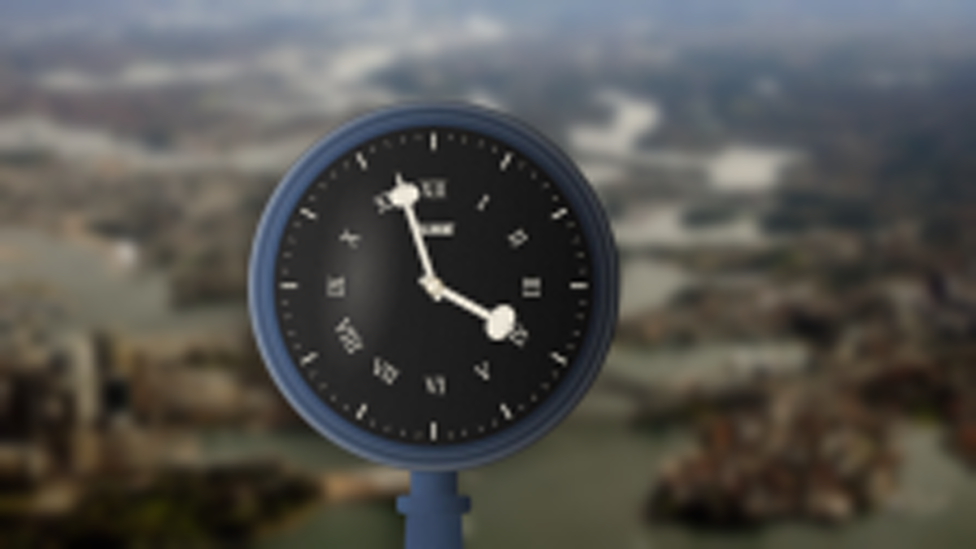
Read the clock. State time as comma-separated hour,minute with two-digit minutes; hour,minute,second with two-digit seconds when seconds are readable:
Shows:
3,57
